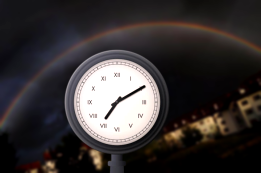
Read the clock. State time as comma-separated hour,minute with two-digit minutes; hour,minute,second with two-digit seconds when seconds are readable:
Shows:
7,10
